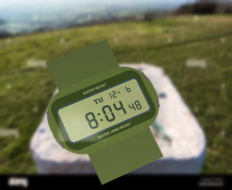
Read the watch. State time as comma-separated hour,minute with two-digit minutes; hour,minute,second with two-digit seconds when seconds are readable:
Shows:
8,04,48
